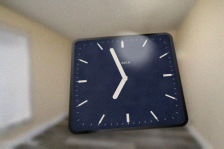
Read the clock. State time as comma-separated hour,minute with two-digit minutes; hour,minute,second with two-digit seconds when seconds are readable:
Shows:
6,57
